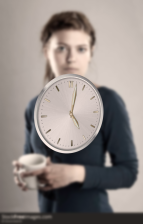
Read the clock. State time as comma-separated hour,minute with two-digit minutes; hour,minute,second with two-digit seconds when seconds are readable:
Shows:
5,02
